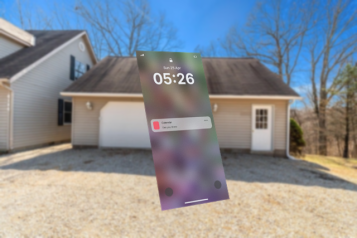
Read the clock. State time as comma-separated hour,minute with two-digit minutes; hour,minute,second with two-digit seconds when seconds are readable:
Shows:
5,26
